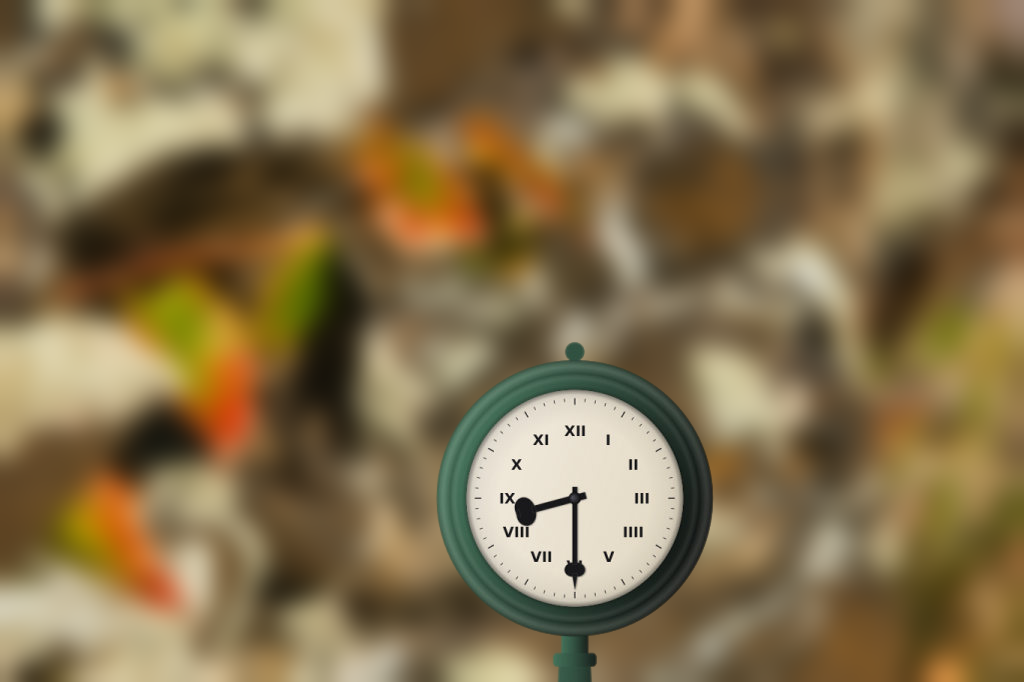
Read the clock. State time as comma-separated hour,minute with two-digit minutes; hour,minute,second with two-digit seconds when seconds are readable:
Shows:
8,30
